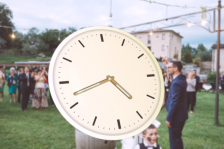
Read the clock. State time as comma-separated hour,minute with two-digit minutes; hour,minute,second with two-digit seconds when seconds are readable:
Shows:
4,42
